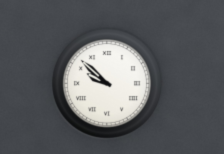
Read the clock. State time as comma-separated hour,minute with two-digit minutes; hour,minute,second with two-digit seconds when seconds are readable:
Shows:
9,52
